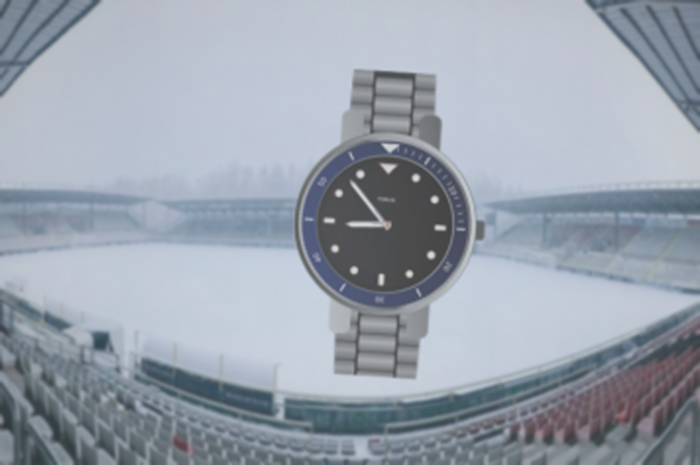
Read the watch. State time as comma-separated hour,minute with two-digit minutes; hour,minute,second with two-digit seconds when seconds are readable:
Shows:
8,53
